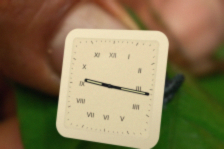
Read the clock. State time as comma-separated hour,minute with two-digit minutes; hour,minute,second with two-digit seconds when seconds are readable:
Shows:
9,16
